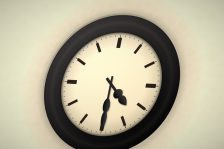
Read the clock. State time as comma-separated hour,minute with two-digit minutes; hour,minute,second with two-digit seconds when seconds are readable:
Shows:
4,30
